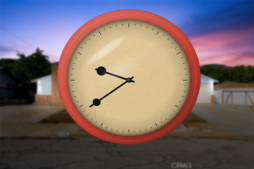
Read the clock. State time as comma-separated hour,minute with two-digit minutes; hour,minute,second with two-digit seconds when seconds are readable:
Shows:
9,39
